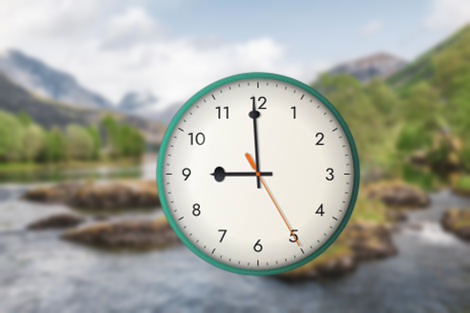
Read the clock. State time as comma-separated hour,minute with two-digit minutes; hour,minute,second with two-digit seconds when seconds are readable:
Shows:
8,59,25
